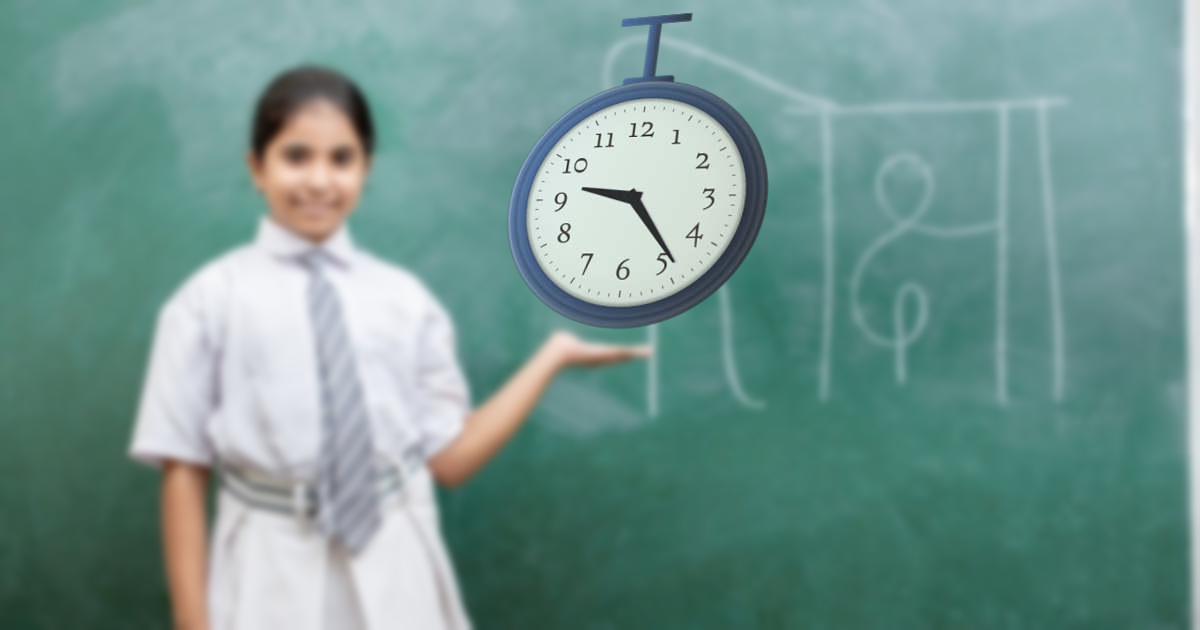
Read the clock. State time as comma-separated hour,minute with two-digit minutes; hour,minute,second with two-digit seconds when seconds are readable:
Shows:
9,24
